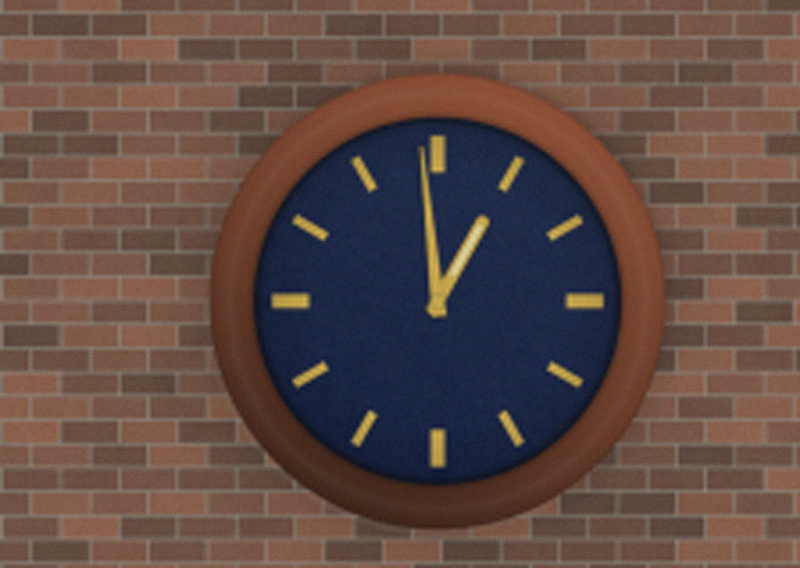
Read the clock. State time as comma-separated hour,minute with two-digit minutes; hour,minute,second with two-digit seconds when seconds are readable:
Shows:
12,59
